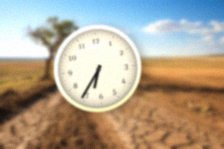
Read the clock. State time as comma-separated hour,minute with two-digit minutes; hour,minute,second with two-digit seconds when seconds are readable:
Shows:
6,36
